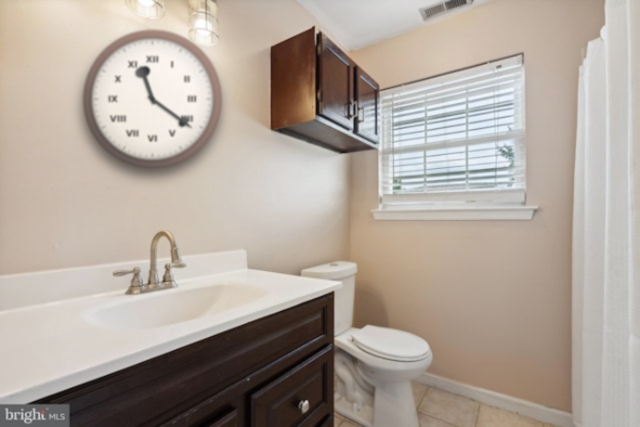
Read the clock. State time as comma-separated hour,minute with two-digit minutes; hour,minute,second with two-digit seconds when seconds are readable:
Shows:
11,21
